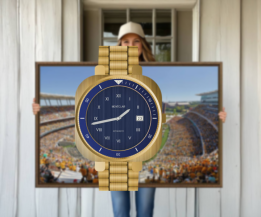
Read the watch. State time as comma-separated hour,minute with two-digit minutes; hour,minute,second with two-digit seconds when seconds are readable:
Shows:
1,43
